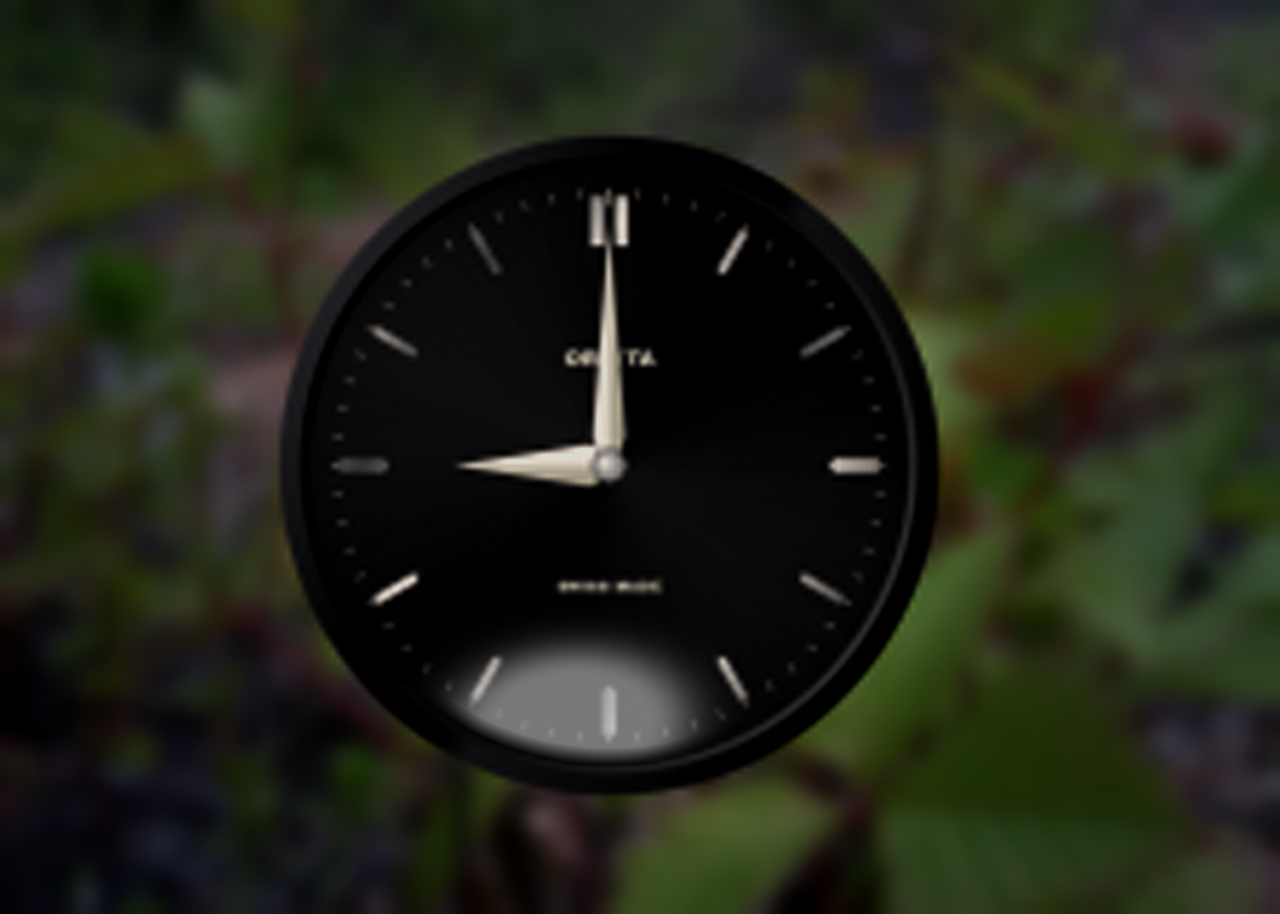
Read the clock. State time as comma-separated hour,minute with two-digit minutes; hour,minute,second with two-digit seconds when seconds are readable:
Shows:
9,00
